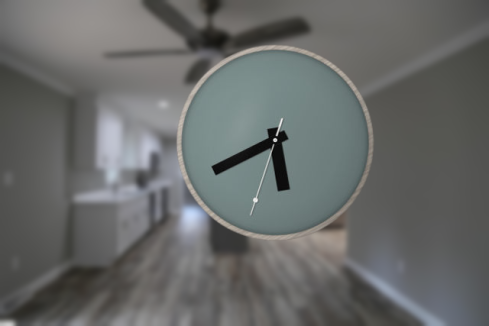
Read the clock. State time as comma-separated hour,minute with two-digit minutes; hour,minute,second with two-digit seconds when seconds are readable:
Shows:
5,40,33
